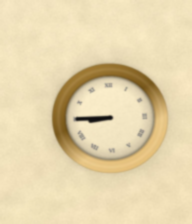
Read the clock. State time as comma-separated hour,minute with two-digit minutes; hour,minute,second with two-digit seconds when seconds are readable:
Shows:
8,45
